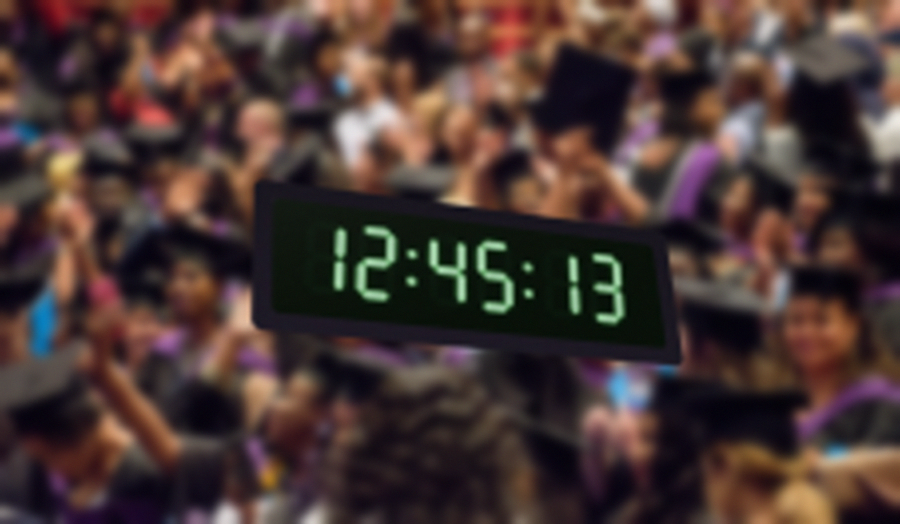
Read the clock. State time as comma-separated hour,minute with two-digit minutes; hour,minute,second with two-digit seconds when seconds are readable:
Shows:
12,45,13
